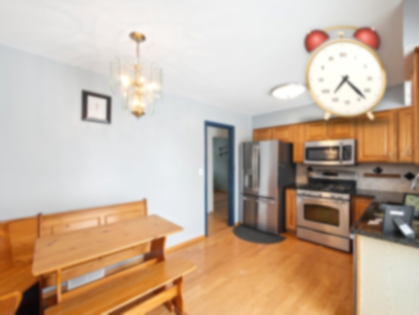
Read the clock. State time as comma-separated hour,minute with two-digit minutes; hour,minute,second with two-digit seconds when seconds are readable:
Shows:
7,23
